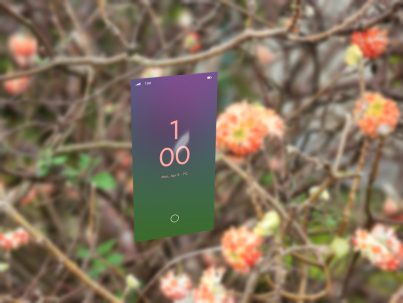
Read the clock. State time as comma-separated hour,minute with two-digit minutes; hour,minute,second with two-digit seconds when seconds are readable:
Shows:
1,00
